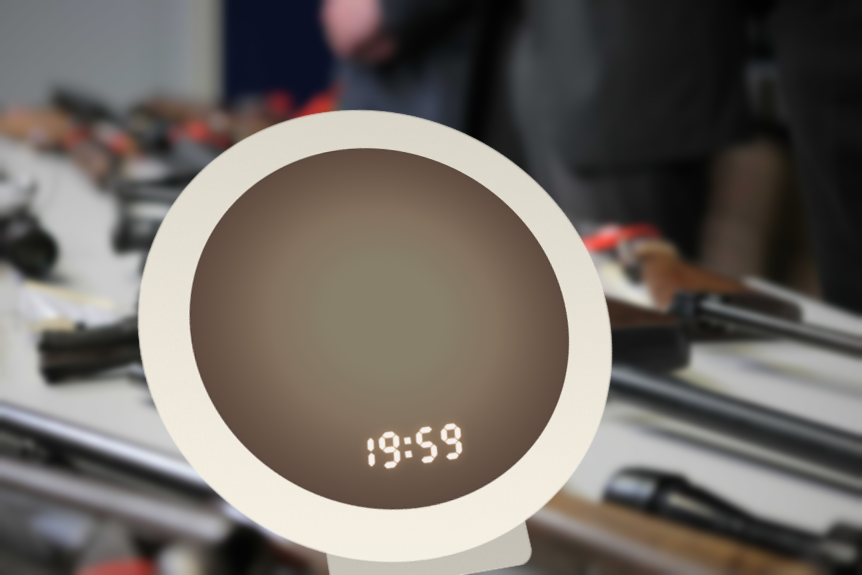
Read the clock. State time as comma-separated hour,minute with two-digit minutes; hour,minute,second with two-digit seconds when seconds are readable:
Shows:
19,59
